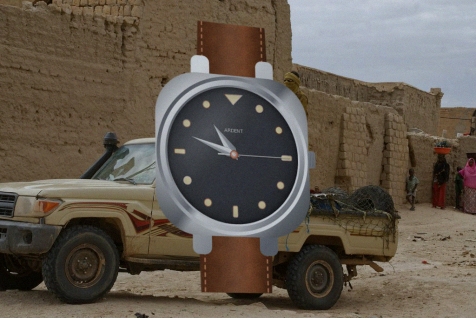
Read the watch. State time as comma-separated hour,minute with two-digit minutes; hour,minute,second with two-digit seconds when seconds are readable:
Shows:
10,48,15
